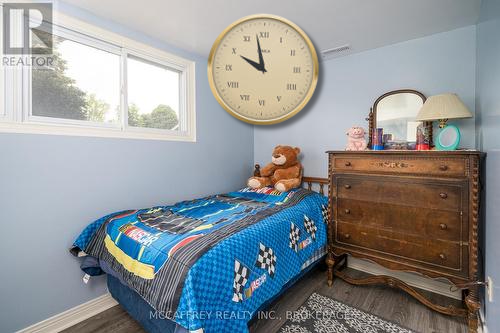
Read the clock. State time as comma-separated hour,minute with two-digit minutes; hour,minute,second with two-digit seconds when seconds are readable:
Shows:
9,58
